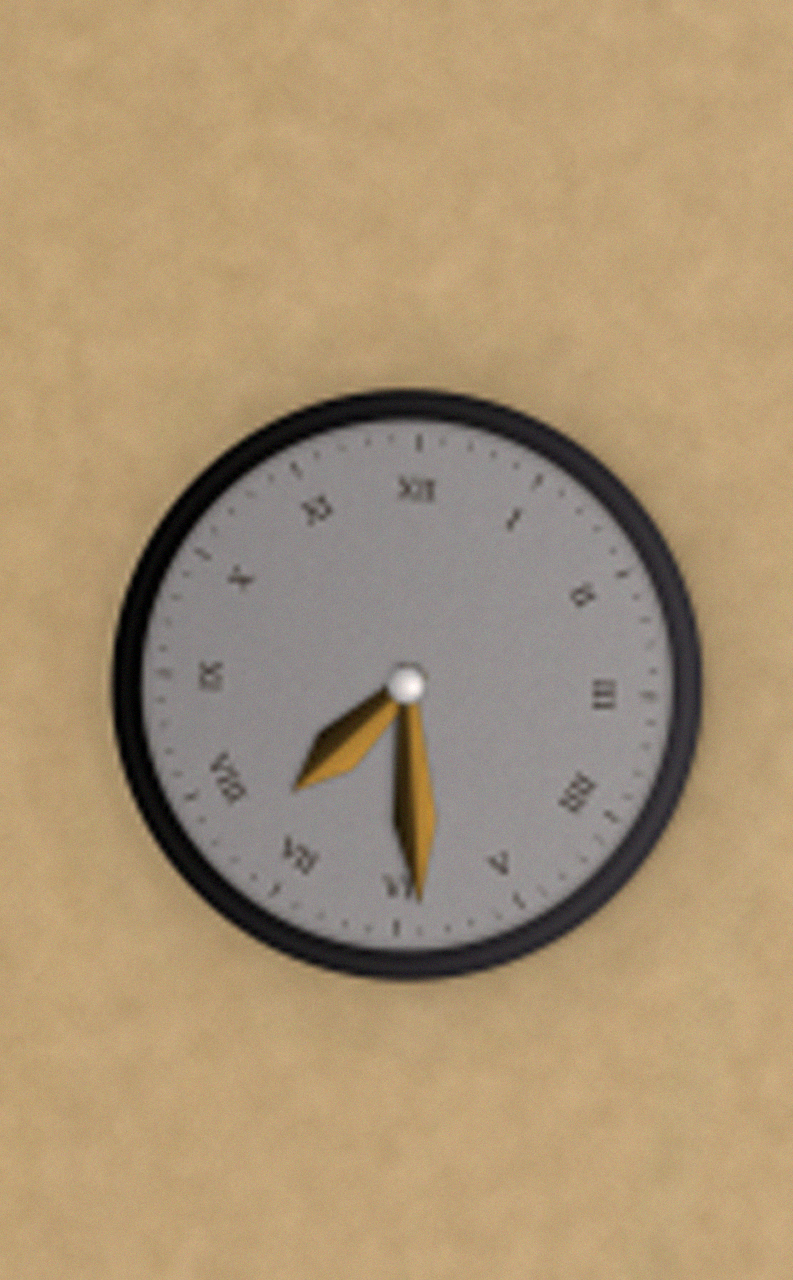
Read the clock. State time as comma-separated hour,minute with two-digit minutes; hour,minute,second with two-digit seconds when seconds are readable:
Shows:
7,29
